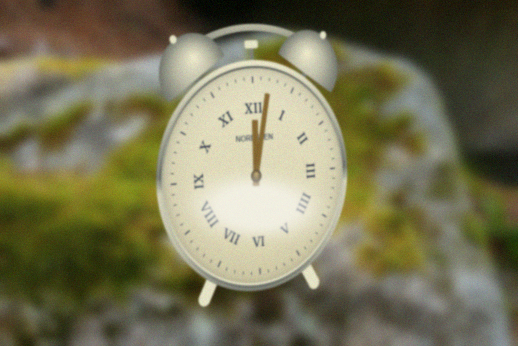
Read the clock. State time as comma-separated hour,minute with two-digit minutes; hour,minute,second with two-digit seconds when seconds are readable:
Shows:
12,02
